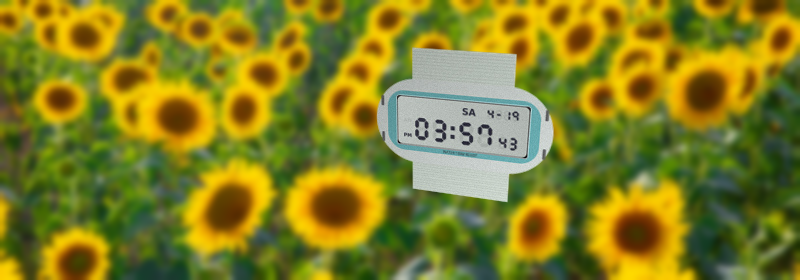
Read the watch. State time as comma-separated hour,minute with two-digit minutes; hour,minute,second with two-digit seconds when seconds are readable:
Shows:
3,57,43
